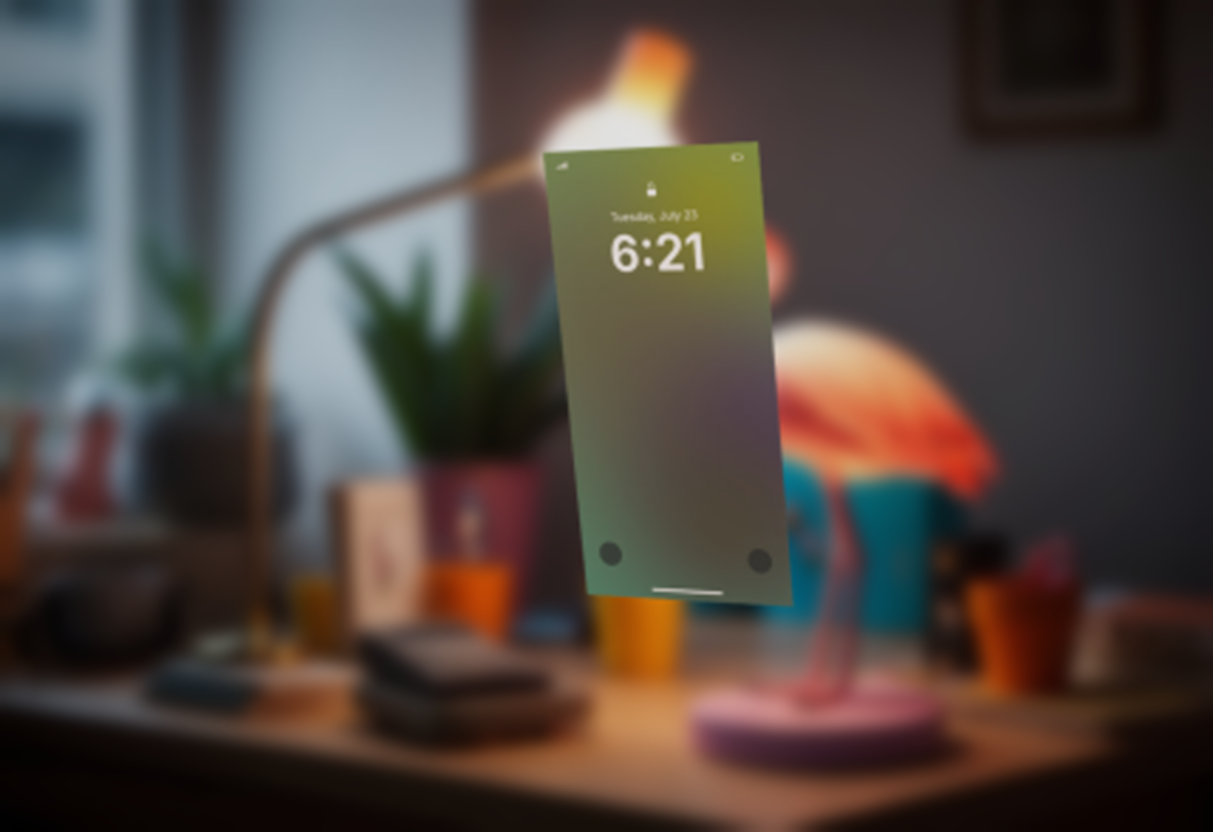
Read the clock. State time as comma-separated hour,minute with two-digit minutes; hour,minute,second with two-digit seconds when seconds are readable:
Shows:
6,21
